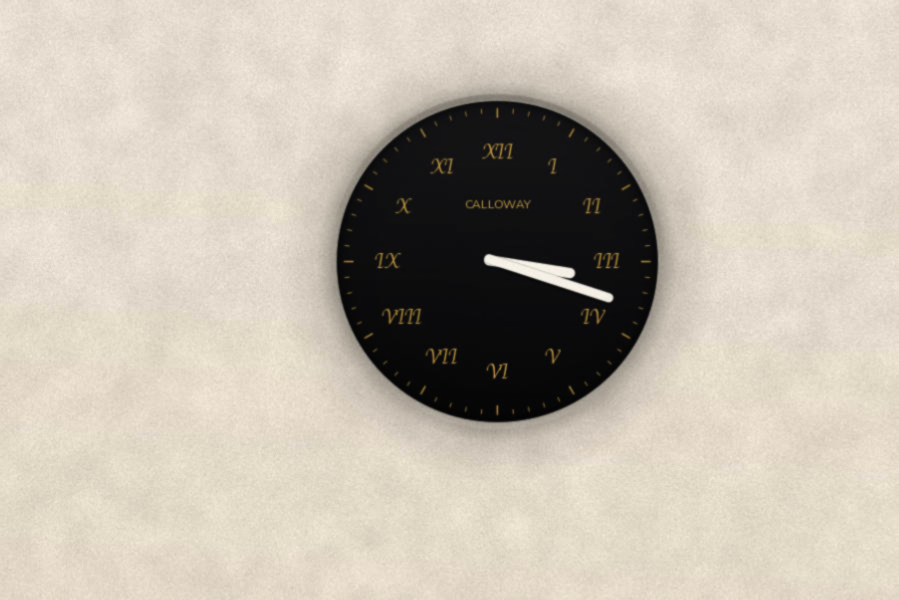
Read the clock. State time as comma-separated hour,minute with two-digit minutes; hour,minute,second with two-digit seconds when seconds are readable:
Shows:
3,18
